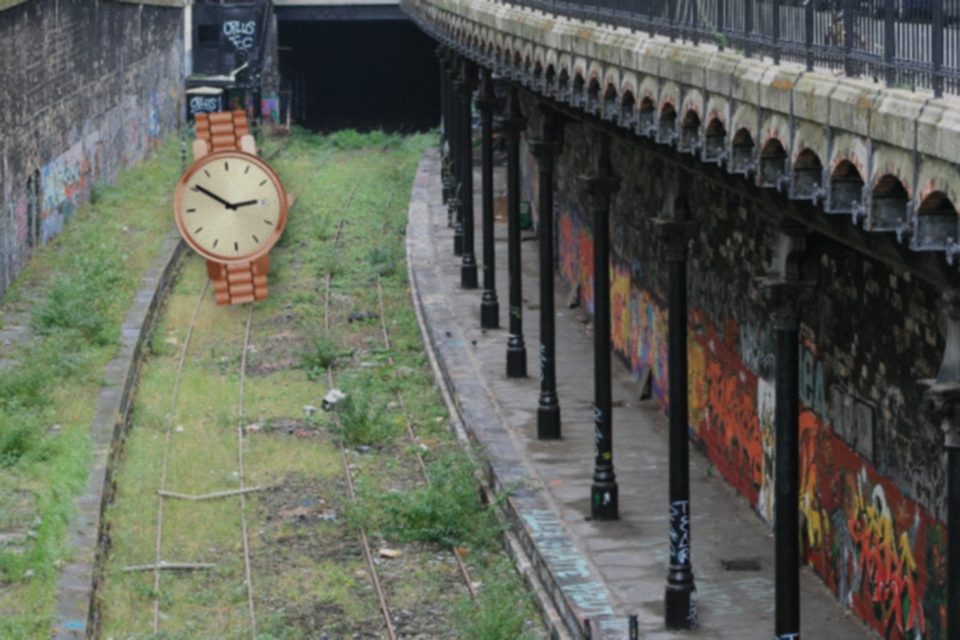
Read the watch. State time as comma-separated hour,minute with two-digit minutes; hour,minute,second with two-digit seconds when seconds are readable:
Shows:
2,51
